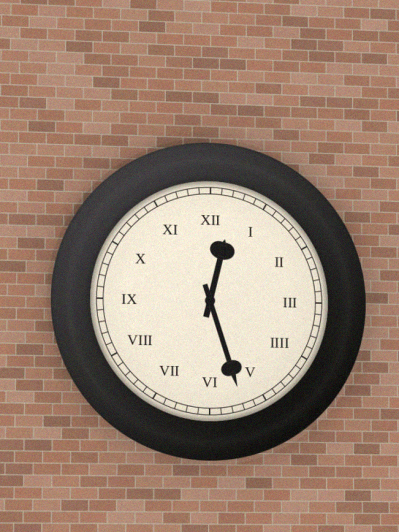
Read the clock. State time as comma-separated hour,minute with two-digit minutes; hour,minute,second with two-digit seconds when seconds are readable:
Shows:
12,27
